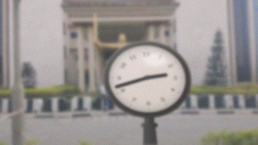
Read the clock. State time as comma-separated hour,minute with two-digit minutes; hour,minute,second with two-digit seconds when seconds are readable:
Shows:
2,42
